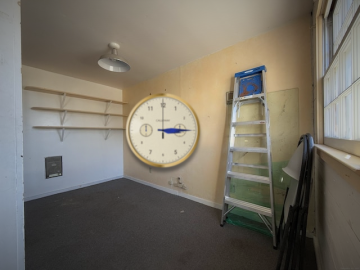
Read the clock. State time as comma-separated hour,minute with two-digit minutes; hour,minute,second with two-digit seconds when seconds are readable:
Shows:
3,15
